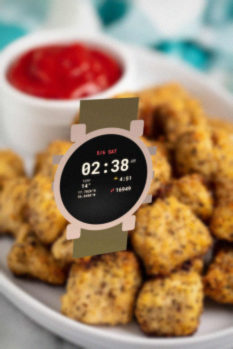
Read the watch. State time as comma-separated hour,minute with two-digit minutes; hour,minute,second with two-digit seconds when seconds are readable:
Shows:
2,38
